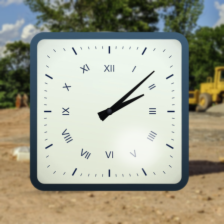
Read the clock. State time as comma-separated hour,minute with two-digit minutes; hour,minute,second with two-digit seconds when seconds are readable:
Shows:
2,08
